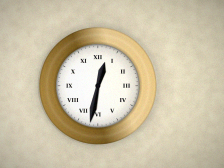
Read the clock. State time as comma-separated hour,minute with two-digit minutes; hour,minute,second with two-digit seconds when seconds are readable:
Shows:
12,32
